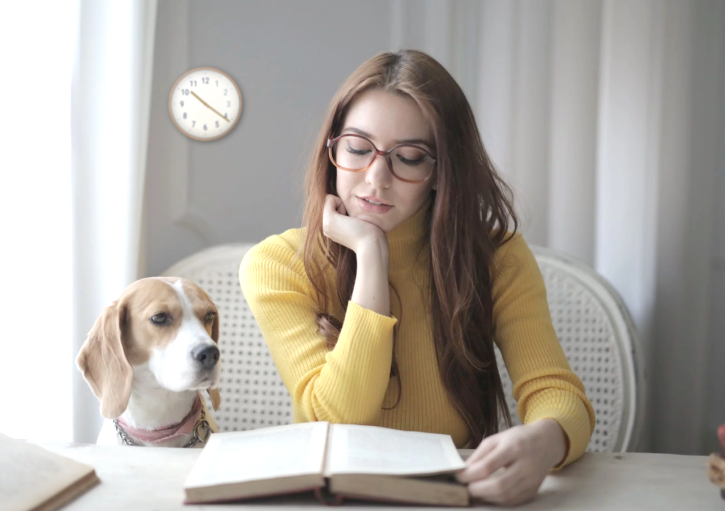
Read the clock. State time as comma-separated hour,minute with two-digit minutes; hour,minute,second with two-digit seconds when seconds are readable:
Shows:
10,21
